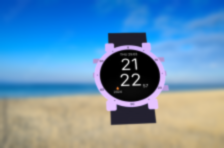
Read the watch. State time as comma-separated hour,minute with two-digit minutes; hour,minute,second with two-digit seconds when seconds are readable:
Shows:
21,22
